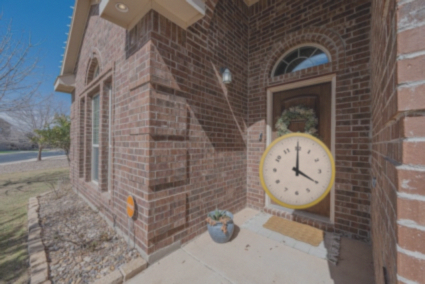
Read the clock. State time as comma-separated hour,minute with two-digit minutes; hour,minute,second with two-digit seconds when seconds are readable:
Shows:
4,00
